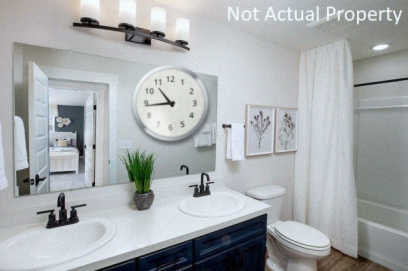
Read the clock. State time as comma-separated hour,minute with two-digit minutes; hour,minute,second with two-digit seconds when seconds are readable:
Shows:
10,44
